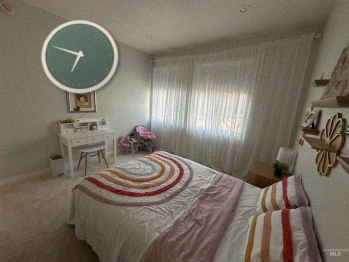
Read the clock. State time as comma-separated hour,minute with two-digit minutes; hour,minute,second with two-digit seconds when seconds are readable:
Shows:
6,48
